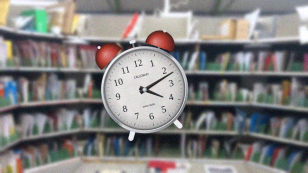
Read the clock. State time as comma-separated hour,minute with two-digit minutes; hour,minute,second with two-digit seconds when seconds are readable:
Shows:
4,12
